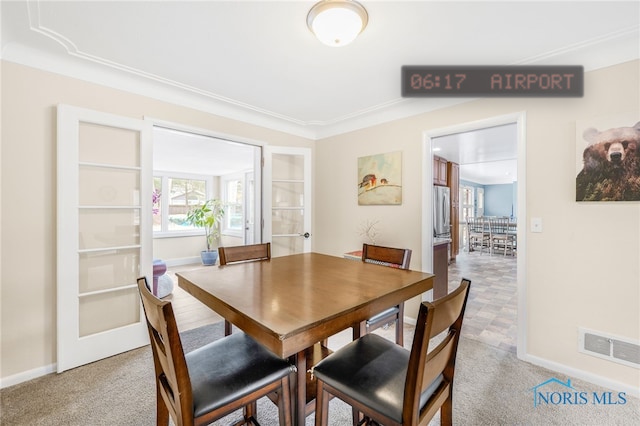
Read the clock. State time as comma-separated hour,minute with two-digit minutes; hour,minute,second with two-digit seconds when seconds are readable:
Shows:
6,17
